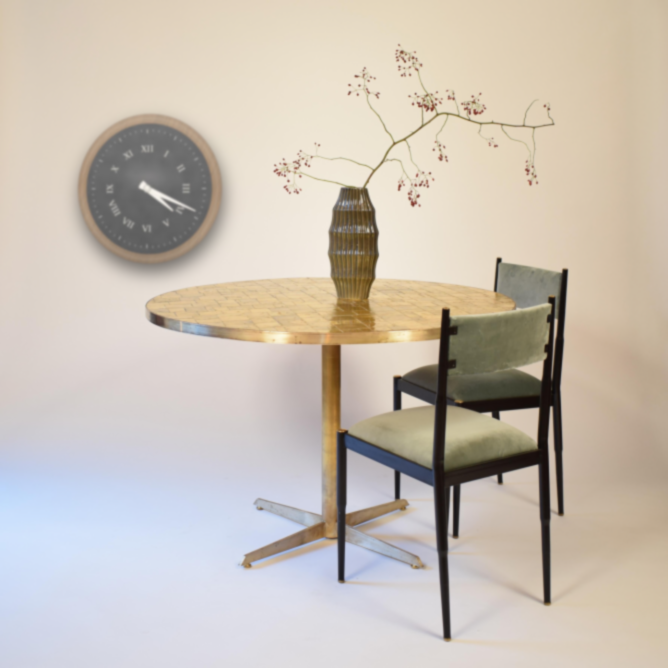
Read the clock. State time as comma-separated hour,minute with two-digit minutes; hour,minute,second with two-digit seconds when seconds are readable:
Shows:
4,19
